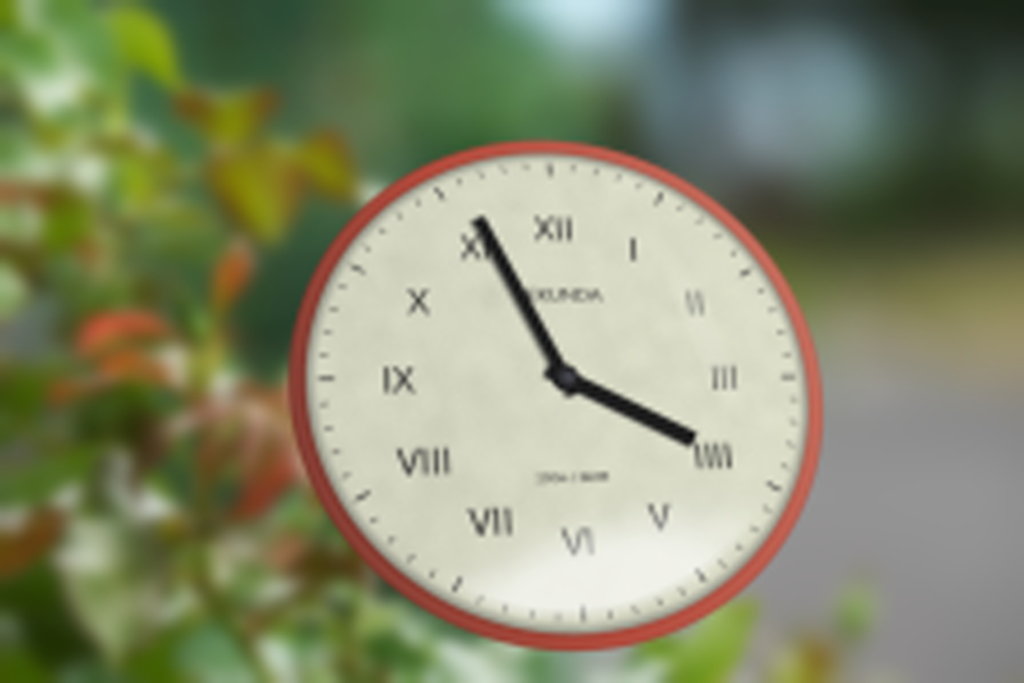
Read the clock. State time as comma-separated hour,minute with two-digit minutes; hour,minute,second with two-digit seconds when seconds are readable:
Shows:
3,56
